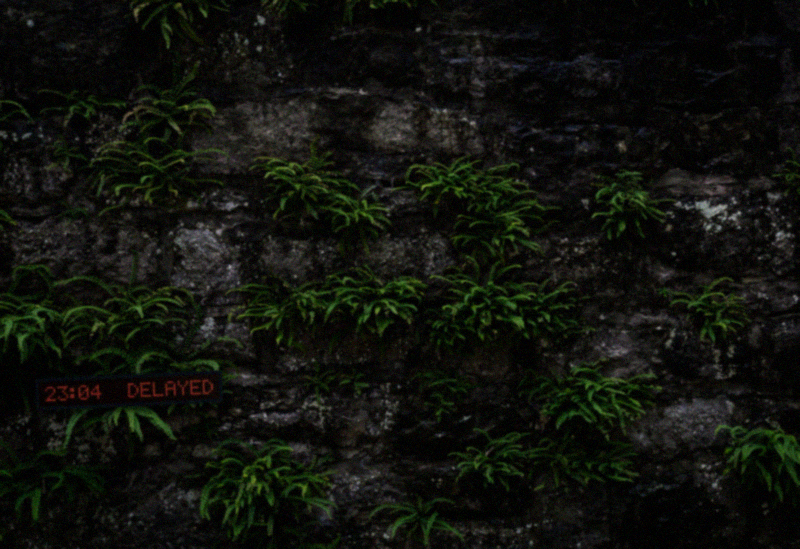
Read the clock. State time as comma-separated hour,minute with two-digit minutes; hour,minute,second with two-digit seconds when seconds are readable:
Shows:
23,04
